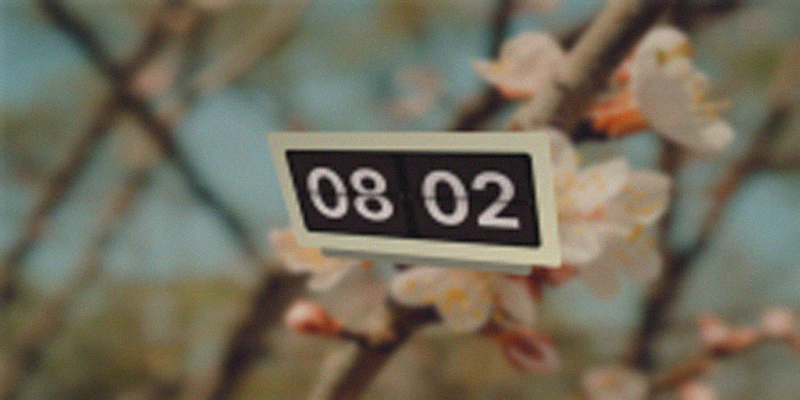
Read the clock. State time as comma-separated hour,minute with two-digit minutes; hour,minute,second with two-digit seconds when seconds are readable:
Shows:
8,02
